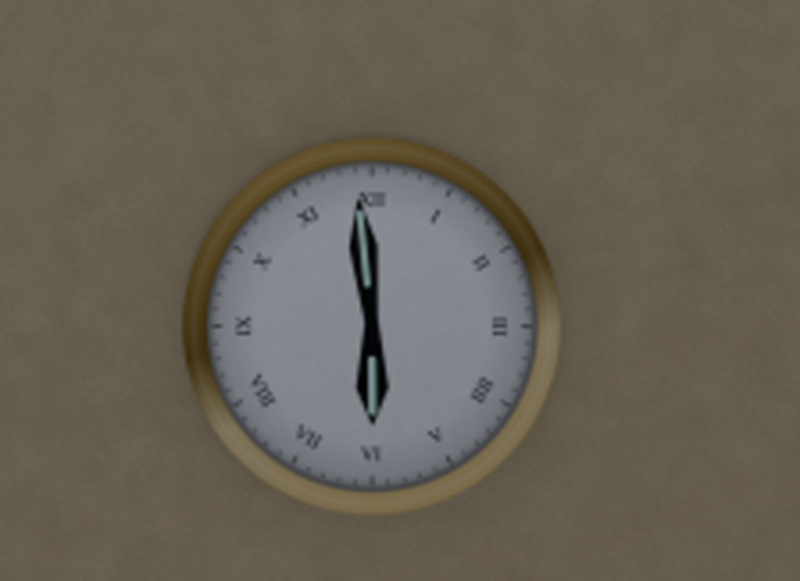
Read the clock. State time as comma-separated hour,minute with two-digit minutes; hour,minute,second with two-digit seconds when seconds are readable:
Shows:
5,59
